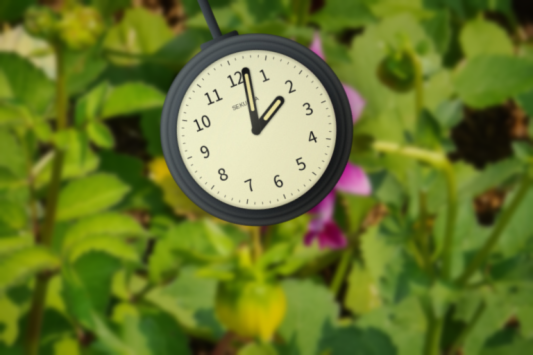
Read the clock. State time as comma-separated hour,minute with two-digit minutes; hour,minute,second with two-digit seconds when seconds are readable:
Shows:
2,02
